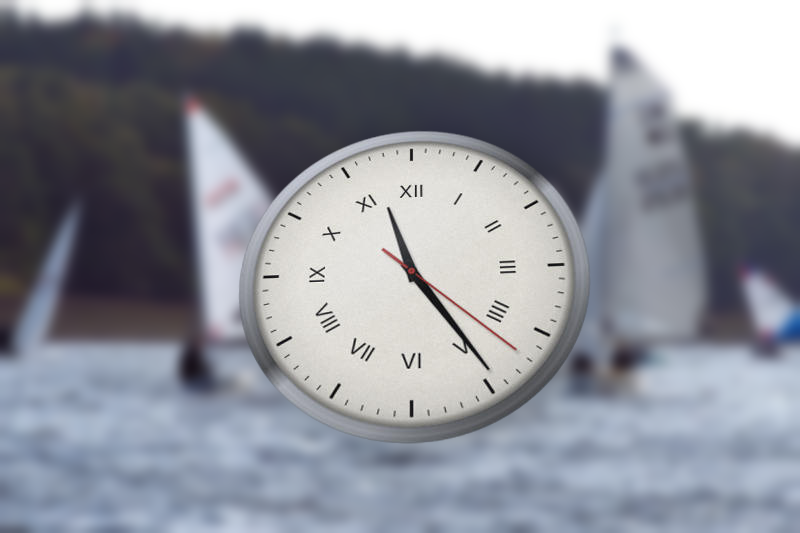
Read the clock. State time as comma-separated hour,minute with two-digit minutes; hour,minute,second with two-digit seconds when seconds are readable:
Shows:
11,24,22
